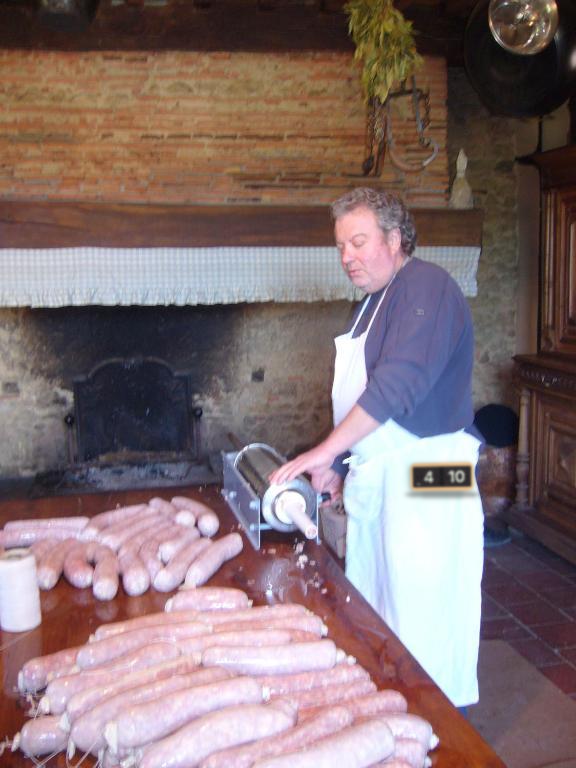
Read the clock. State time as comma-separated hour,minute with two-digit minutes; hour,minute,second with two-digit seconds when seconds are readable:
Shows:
4,10
